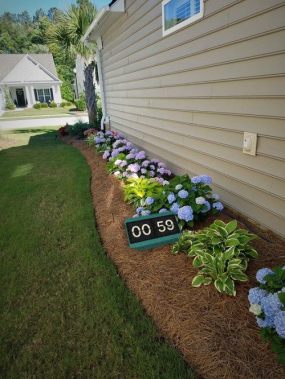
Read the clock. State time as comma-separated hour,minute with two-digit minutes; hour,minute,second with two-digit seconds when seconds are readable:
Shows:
0,59
